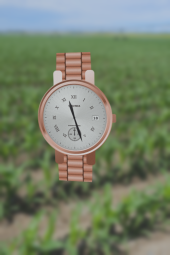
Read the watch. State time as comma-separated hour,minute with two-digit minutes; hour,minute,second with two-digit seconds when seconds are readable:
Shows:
11,27
